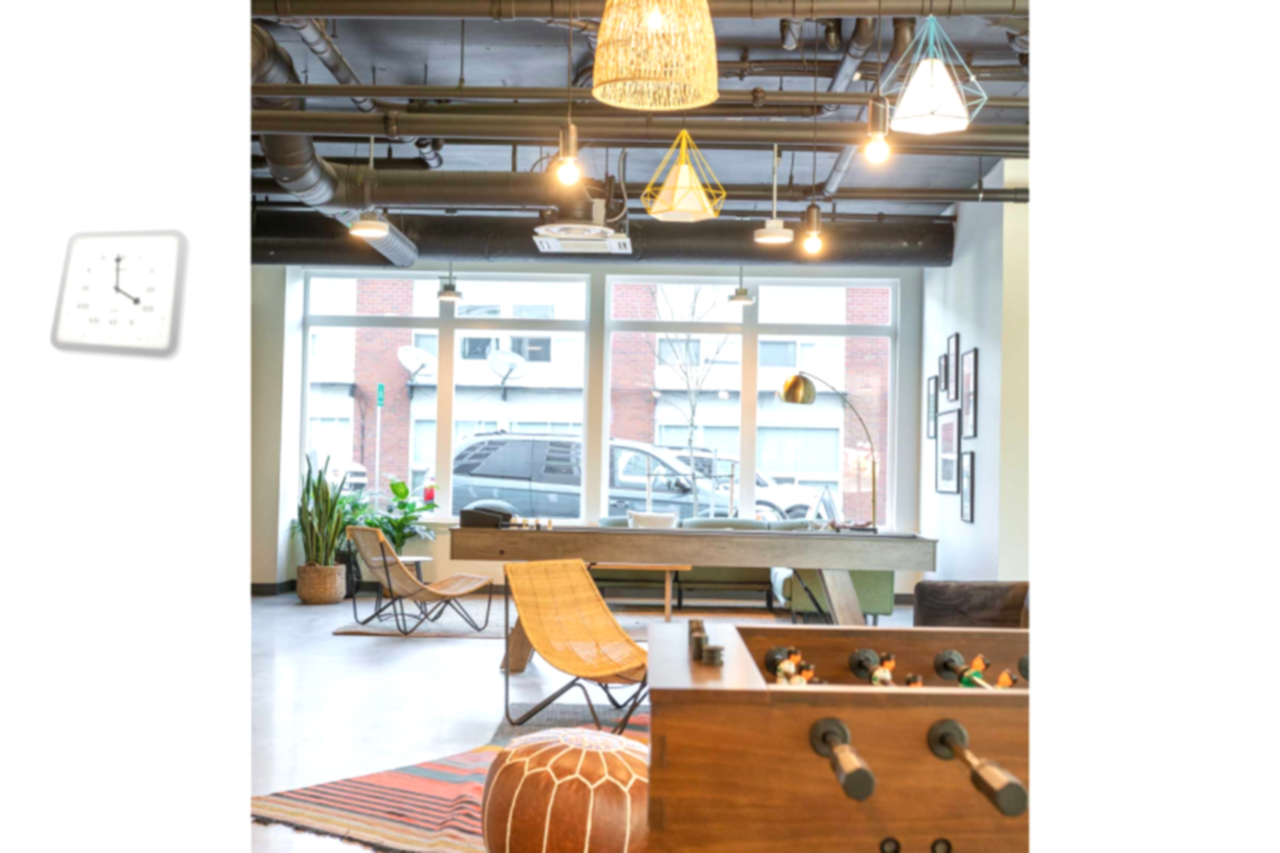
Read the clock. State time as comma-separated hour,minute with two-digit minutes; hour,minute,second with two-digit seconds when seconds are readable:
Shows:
3,59
